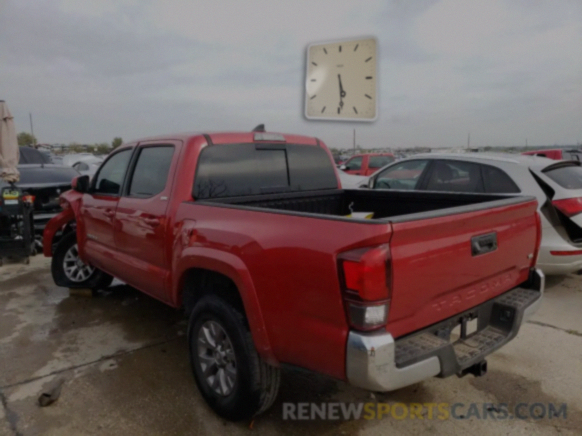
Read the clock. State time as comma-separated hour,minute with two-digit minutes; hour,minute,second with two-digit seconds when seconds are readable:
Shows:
5,29
